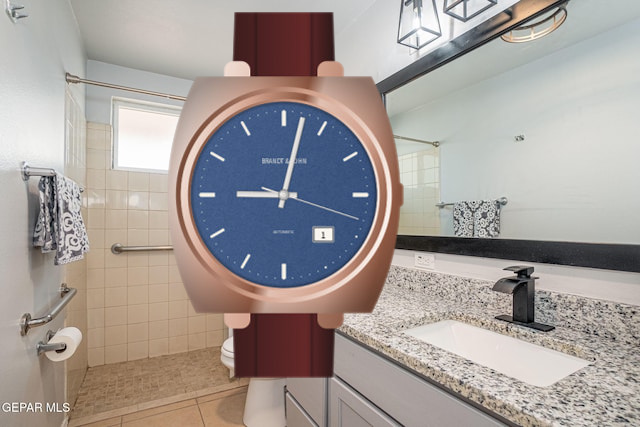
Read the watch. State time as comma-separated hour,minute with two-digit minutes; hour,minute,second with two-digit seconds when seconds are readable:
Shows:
9,02,18
